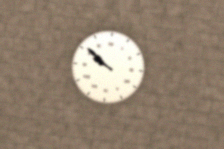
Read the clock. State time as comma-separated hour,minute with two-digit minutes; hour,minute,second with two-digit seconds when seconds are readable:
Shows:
9,51
